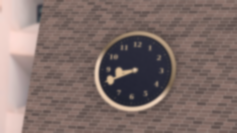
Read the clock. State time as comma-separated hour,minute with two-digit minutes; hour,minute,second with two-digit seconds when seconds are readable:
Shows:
8,41
